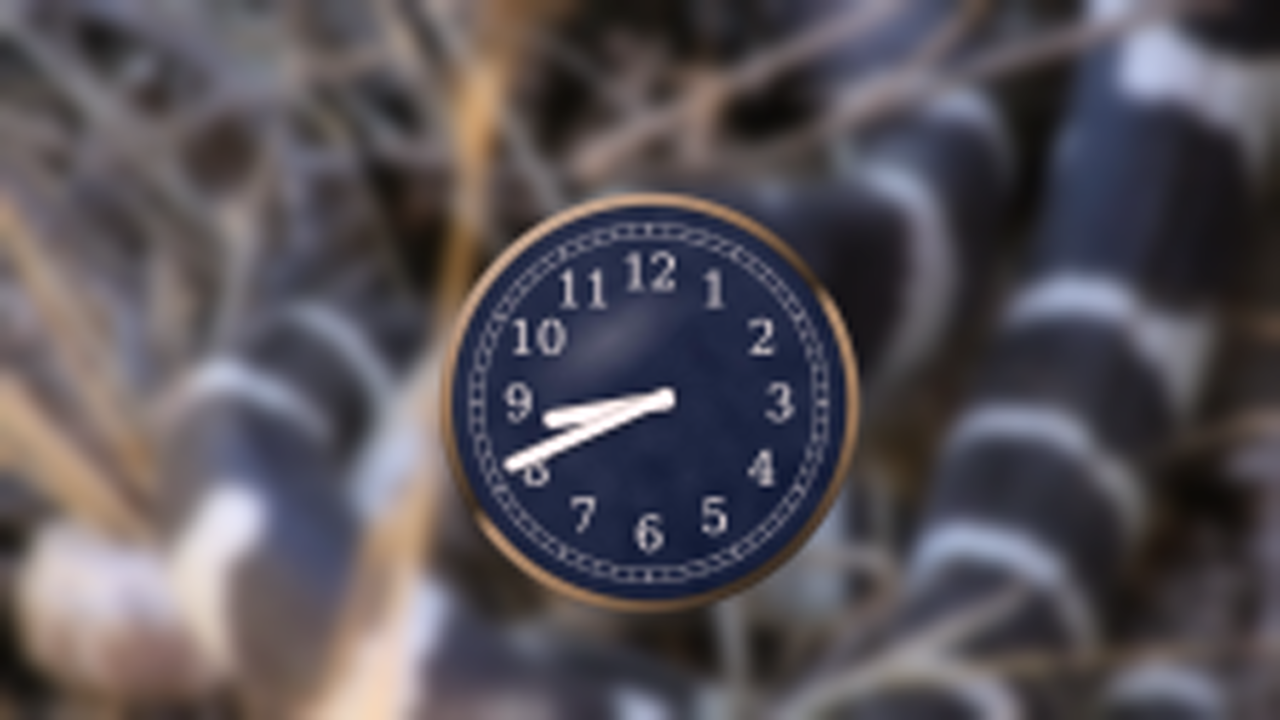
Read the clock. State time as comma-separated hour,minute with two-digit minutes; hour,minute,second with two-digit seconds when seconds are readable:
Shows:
8,41
